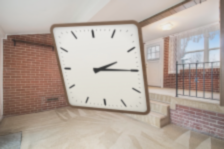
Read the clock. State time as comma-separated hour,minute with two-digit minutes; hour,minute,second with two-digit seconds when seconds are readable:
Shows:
2,15
